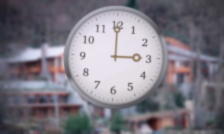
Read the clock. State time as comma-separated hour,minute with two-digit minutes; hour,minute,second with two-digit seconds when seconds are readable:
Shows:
3,00
